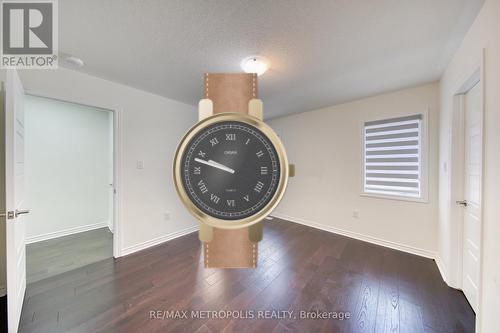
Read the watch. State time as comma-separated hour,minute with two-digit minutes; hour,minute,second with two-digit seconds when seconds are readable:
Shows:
9,48
